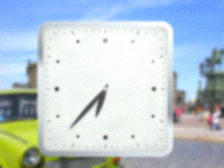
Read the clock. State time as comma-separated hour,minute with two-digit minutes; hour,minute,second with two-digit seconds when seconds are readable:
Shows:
6,37
